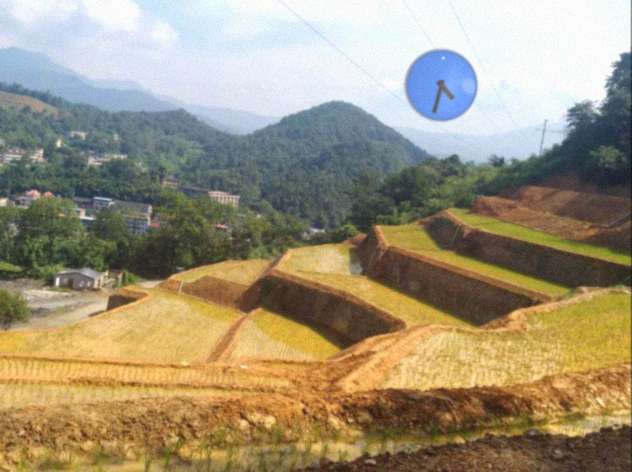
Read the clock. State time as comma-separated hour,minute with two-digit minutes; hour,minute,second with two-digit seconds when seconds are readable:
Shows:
4,32
